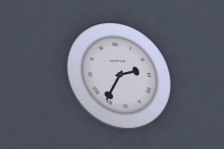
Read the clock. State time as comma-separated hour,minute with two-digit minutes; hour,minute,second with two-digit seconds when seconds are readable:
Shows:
2,36
